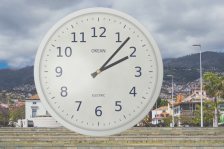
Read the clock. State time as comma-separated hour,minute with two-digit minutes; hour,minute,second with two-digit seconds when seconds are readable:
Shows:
2,07
